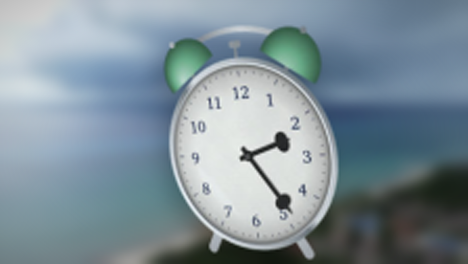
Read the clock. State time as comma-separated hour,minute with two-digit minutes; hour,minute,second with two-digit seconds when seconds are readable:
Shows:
2,24
